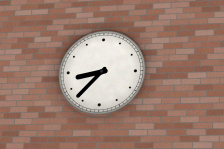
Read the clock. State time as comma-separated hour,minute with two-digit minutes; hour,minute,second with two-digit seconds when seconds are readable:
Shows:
8,37
